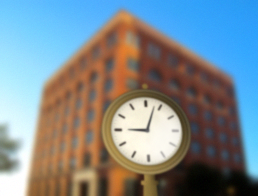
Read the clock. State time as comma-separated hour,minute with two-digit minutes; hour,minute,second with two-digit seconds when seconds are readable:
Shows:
9,03
